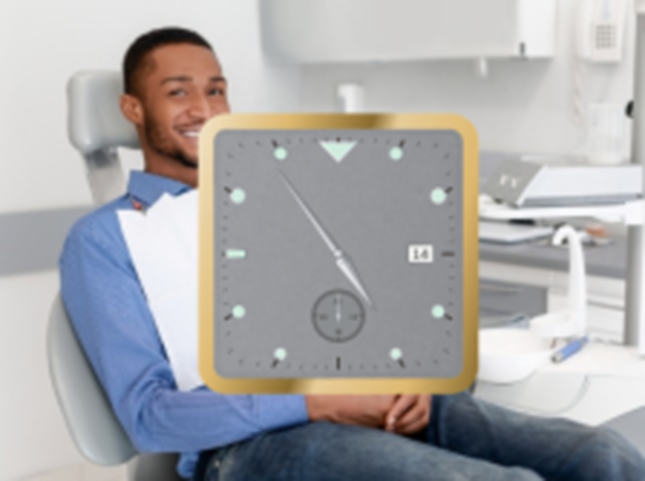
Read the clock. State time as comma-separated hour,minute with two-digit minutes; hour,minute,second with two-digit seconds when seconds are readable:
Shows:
4,54
